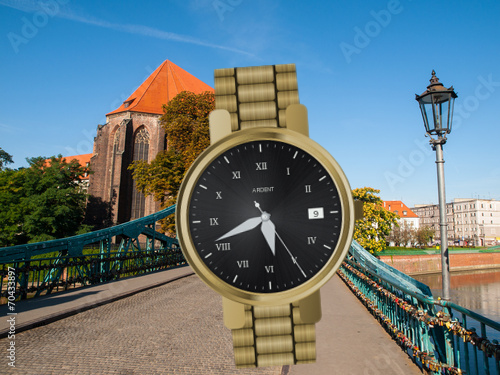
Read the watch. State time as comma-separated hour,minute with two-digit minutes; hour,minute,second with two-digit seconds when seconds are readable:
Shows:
5,41,25
